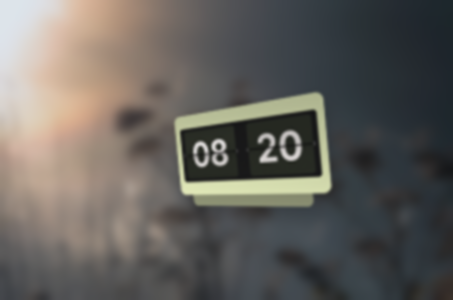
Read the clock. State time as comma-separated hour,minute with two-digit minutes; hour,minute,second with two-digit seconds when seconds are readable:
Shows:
8,20
